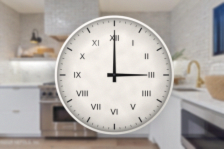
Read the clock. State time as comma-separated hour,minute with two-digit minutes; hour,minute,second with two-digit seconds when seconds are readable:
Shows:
3,00
